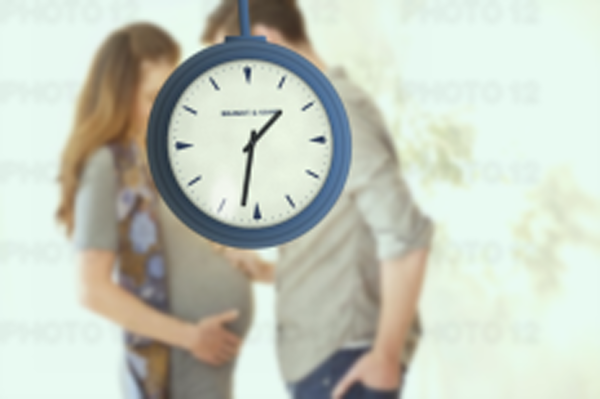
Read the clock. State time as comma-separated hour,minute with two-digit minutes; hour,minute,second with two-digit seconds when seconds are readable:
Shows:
1,32
